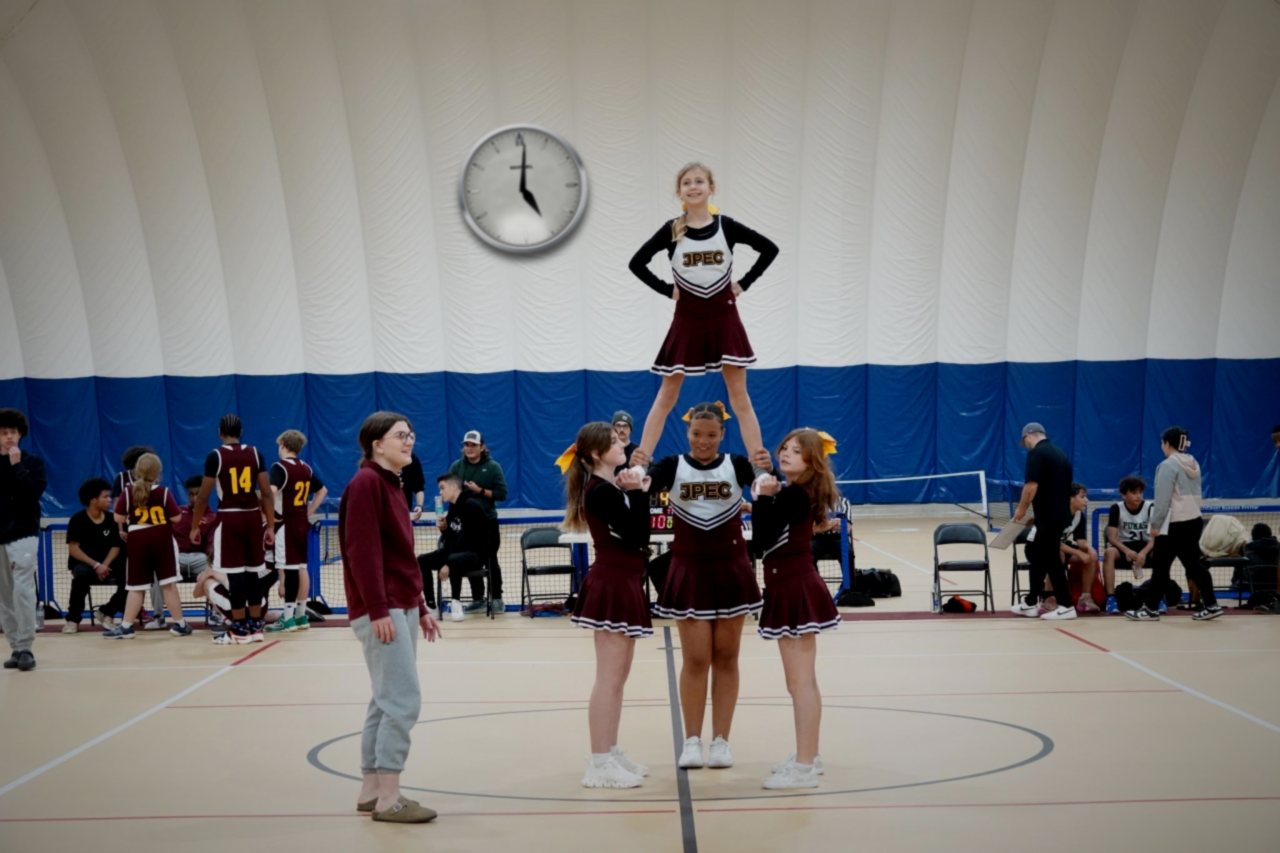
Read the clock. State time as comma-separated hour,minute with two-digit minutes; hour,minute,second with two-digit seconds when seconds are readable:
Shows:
5,01
